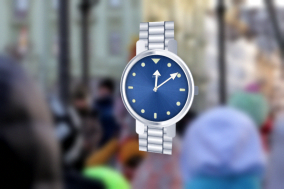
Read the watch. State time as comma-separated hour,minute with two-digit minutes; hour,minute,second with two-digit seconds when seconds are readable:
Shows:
12,09
